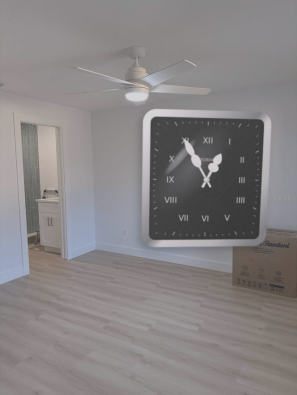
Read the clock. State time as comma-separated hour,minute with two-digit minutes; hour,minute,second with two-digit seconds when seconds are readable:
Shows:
12,55
